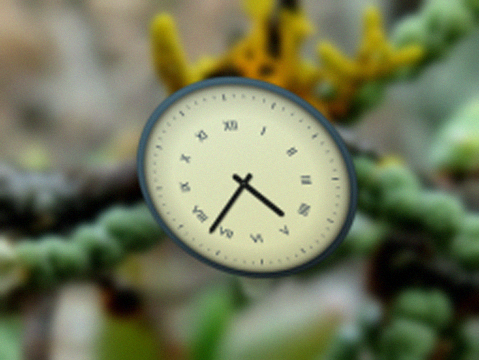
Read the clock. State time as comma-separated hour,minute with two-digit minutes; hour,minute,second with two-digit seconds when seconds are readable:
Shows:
4,37
